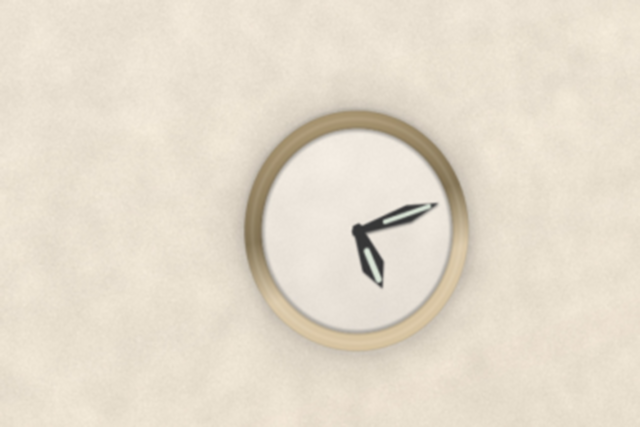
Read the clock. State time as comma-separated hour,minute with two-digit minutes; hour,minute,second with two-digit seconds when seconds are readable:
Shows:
5,12
